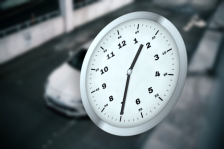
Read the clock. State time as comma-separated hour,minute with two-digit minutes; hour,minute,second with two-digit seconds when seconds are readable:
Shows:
1,35
